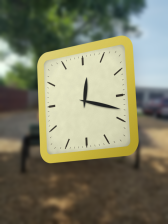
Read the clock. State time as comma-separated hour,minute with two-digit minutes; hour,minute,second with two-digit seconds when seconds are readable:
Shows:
12,18
